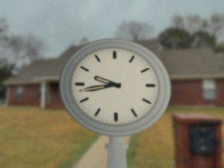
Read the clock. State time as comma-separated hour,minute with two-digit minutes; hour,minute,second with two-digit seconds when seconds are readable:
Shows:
9,43
